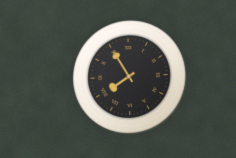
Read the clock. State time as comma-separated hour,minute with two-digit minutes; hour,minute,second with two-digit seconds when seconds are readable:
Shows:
7,55
